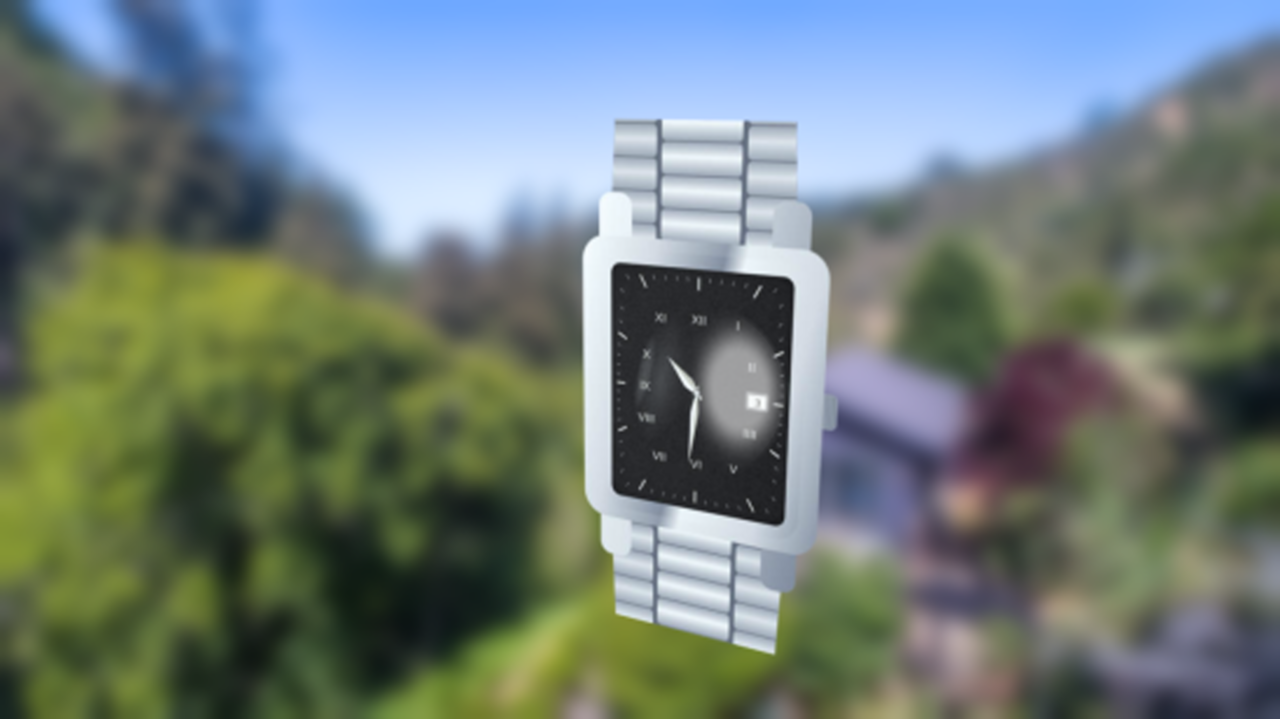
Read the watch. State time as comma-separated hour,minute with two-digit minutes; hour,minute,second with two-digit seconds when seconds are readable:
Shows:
10,31
